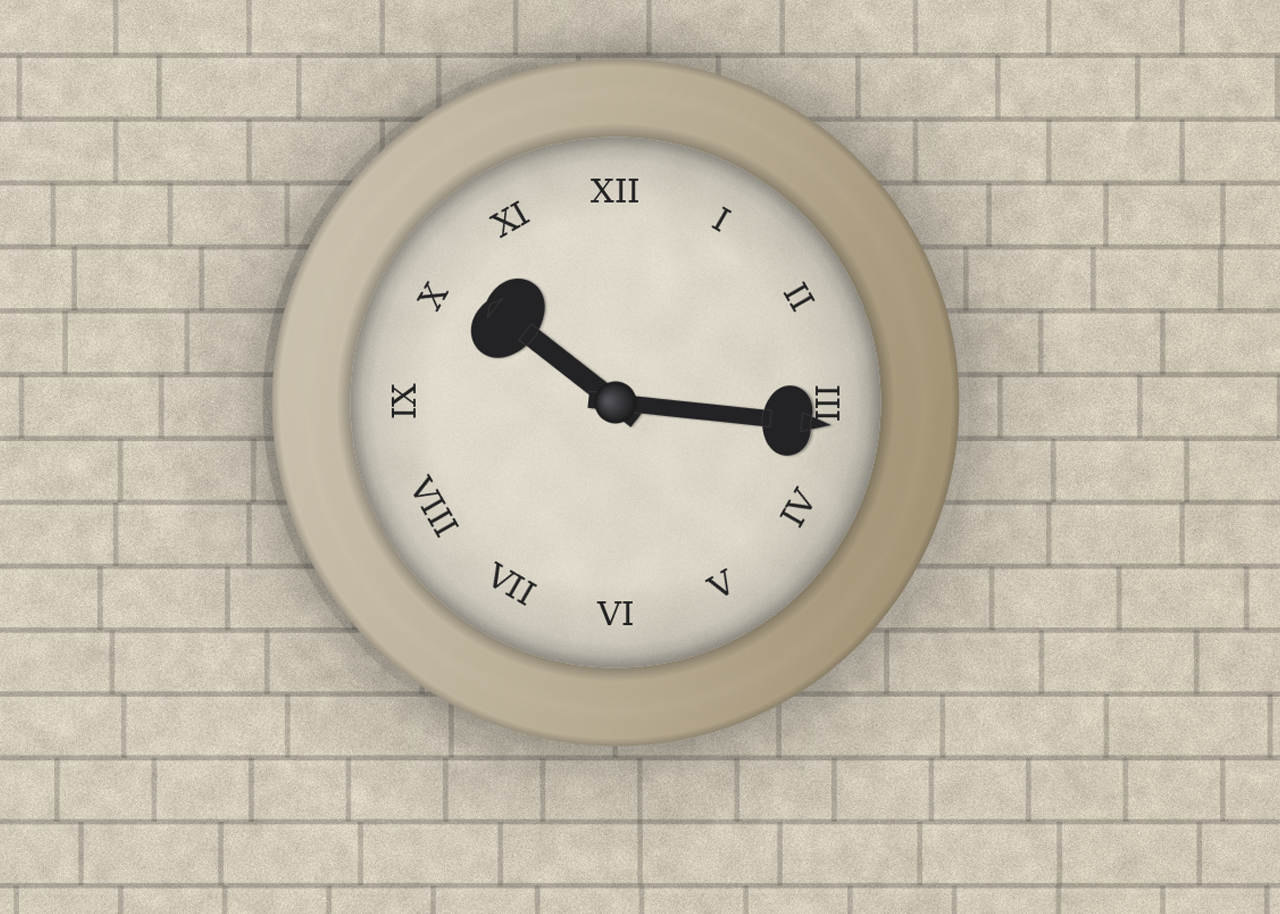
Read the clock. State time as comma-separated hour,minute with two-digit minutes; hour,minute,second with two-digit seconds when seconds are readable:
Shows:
10,16
